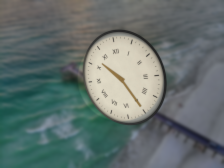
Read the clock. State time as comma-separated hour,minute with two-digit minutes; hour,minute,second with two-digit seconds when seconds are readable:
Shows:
10,25
